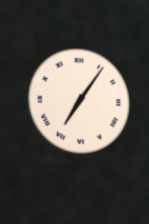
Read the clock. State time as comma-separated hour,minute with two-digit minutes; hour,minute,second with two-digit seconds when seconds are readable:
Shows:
7,06
